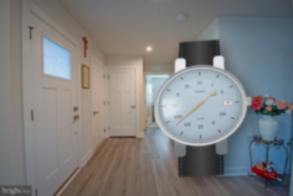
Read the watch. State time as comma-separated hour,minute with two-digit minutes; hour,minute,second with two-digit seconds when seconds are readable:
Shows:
1,38
